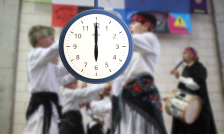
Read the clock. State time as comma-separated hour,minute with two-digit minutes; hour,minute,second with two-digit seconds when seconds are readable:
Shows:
6,00
